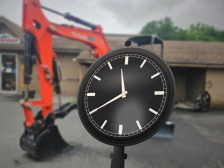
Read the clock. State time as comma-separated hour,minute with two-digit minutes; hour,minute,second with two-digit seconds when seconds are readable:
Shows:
11,40
